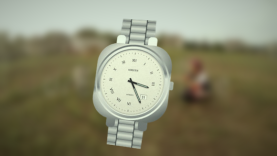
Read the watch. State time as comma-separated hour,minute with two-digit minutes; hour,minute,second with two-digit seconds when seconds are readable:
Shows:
3,25
